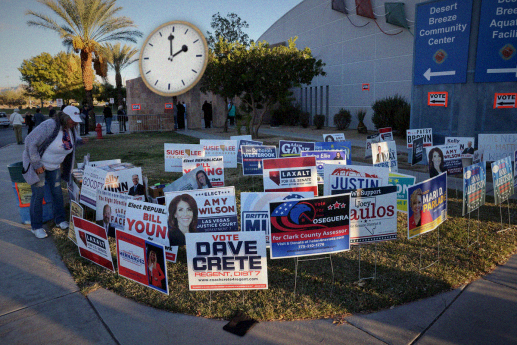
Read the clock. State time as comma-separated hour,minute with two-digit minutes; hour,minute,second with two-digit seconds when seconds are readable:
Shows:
1,59
